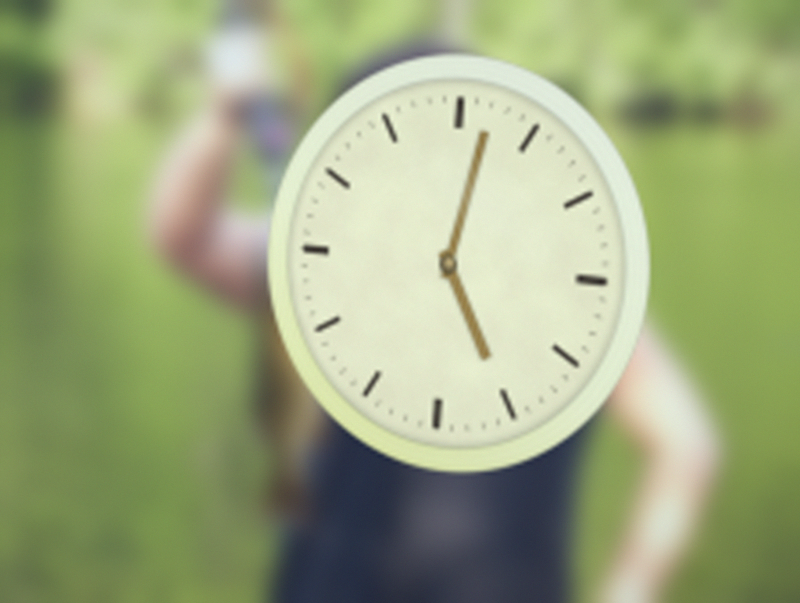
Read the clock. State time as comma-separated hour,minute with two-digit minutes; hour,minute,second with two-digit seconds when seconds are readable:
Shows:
5,02
